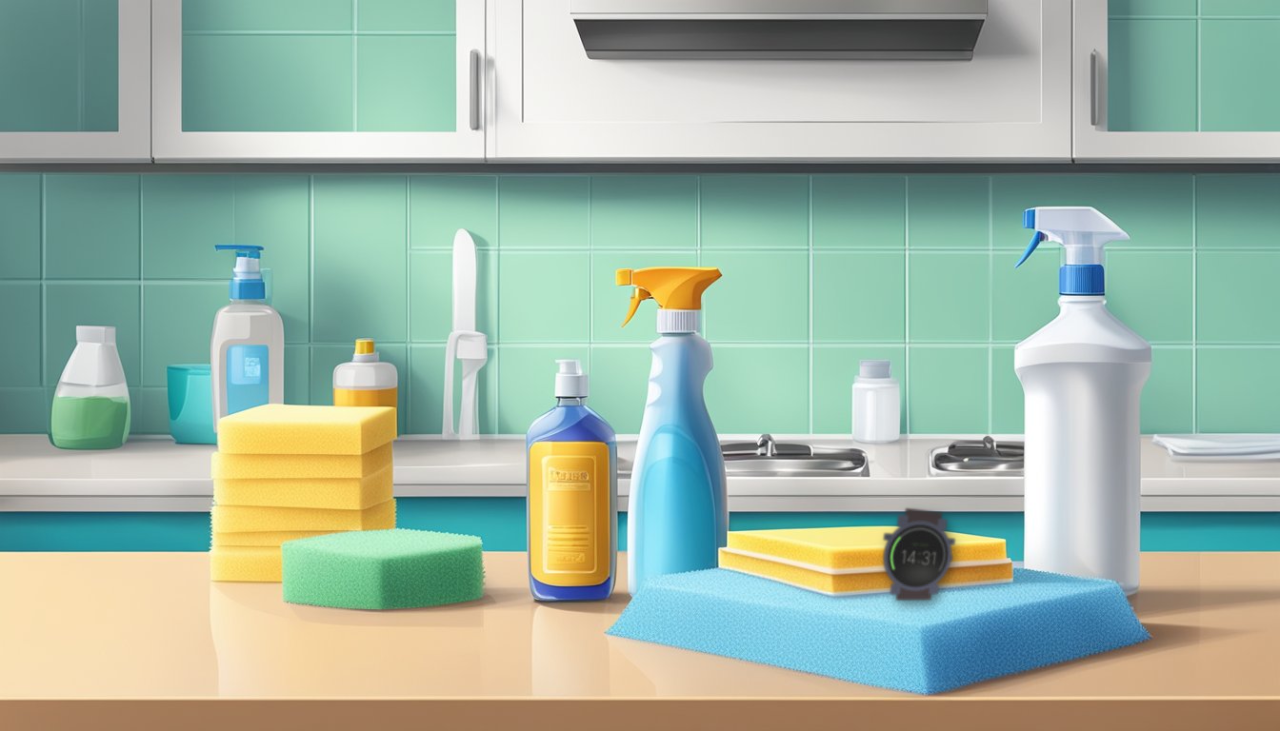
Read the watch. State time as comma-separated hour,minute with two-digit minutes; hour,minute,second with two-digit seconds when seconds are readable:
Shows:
14,31
